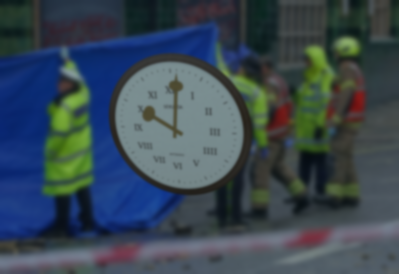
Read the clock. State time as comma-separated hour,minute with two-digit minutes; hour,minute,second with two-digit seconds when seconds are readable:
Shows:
10,01
